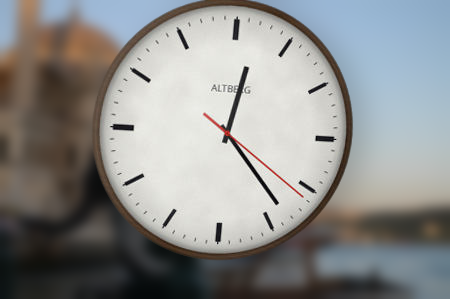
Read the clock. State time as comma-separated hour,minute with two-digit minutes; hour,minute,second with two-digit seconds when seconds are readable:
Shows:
12,23,21
